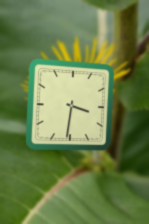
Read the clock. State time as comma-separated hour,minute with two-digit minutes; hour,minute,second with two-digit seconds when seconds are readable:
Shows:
3,31
